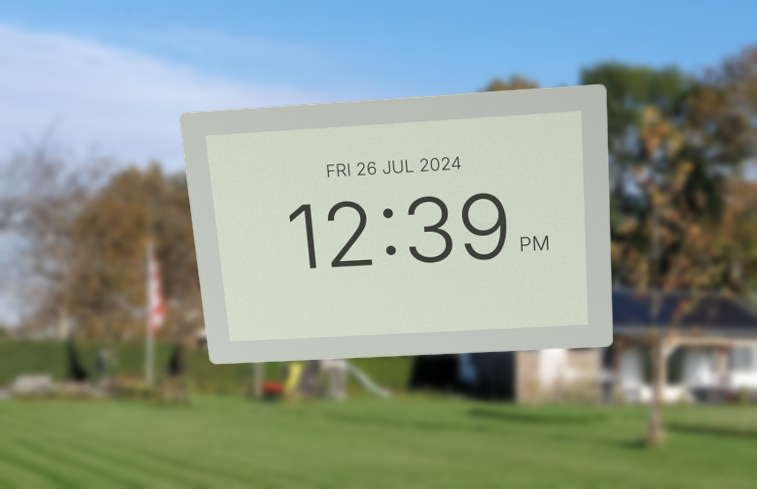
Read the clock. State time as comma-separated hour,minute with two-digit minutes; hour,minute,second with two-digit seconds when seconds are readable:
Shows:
12,39
